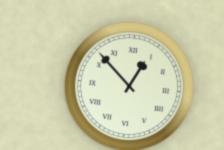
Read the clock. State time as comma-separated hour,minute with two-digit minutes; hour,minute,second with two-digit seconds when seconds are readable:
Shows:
12,52
